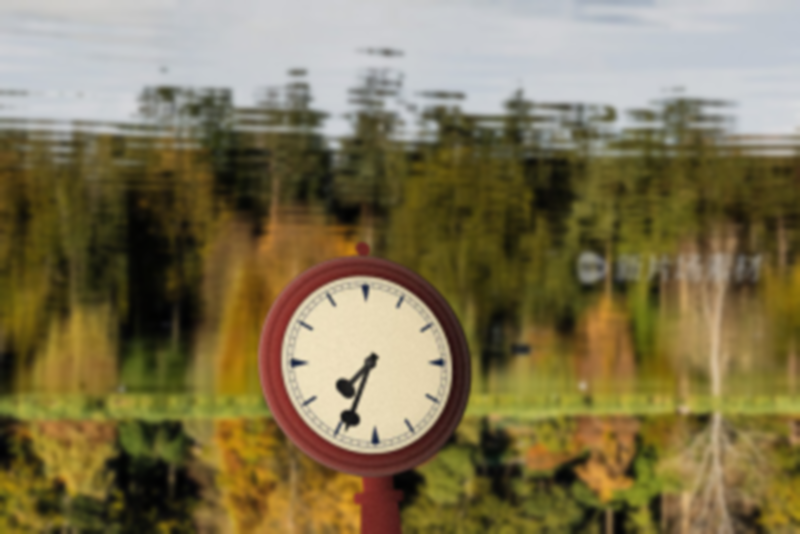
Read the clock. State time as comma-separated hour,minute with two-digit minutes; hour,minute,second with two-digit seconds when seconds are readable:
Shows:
7,34
